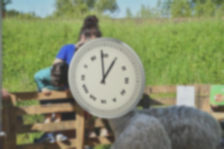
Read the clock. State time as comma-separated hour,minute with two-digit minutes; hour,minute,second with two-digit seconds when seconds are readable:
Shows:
12,59
